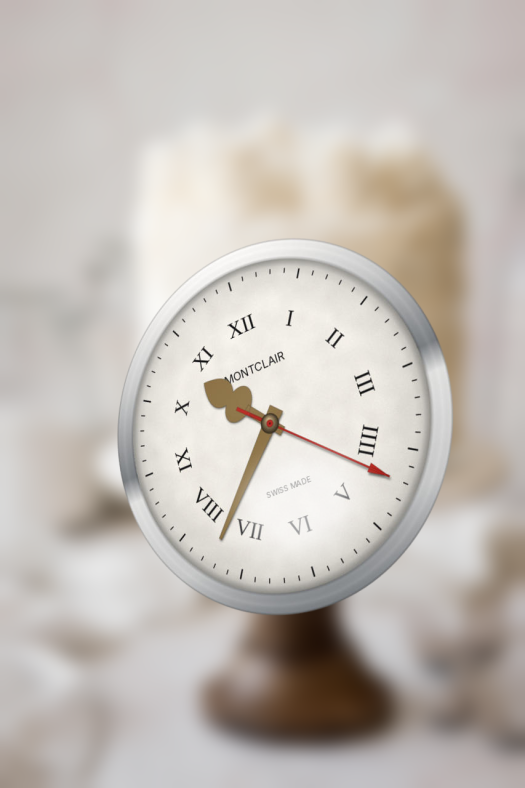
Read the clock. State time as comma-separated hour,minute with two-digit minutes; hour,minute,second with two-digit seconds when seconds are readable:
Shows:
10,37,22
